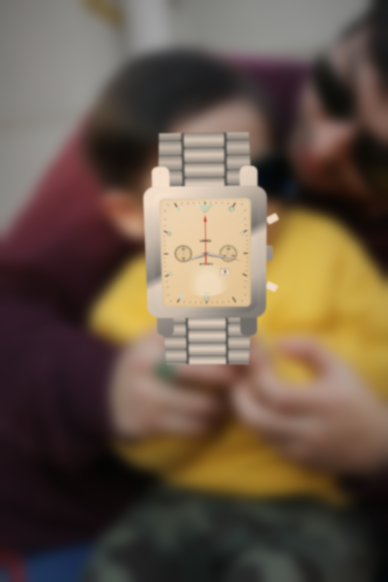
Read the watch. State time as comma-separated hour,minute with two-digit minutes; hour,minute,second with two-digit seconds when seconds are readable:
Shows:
8,17
